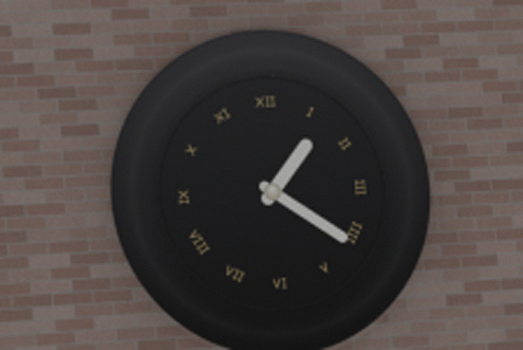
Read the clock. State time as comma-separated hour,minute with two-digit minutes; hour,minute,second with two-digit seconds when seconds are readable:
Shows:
1,21
